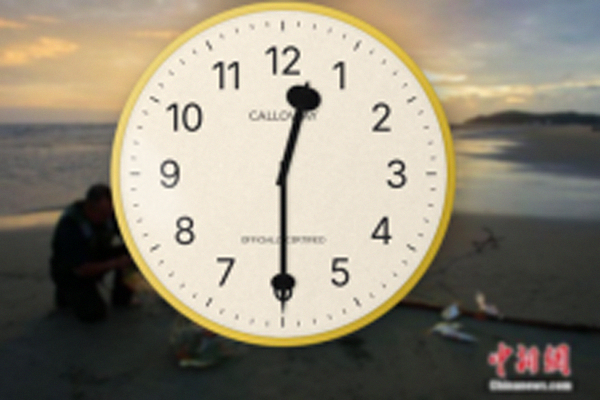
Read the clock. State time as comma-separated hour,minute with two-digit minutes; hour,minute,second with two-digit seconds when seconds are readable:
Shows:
12,30
